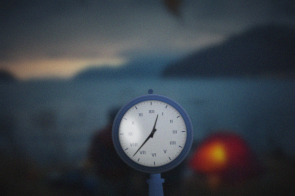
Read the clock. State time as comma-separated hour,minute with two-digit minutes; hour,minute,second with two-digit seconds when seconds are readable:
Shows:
12,37
